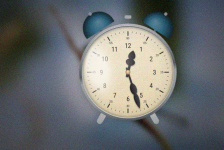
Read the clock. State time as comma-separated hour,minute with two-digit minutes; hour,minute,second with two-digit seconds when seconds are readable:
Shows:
12,27
